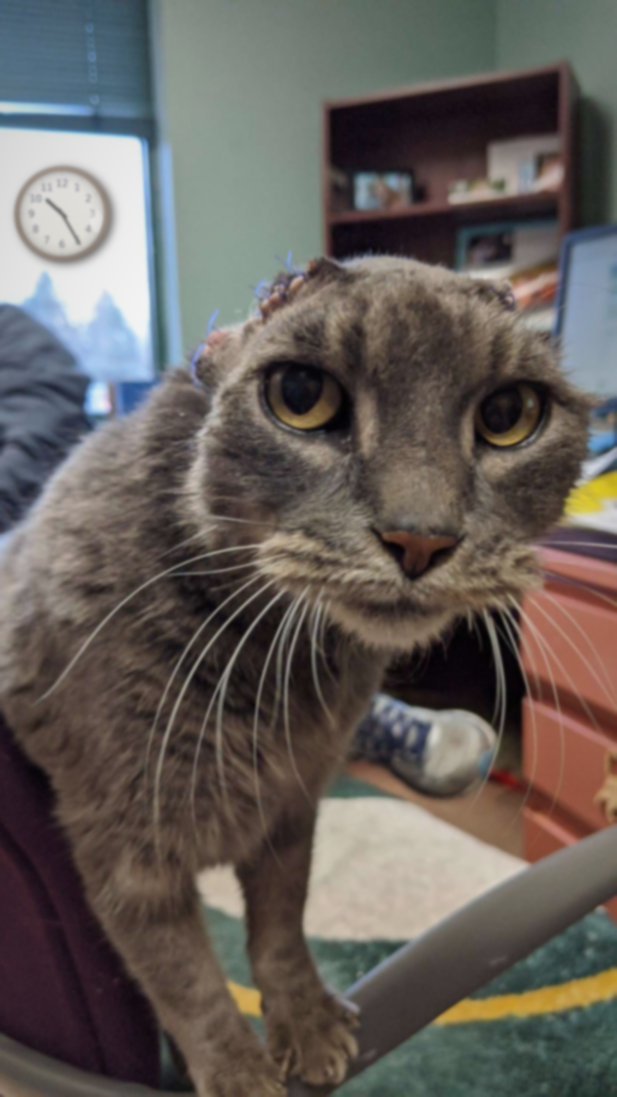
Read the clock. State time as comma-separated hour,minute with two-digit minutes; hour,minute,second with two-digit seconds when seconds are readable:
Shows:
10,25
